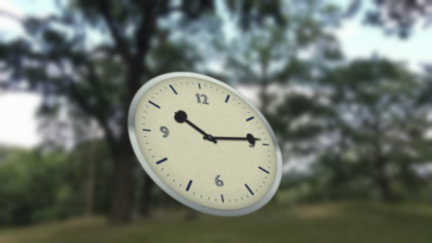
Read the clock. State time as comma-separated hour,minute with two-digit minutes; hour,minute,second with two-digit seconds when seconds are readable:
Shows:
10,14
